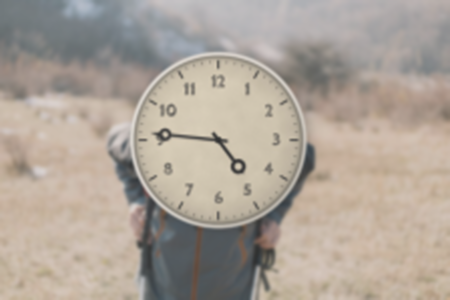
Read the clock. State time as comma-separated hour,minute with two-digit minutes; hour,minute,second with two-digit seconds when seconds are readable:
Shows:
4,46
